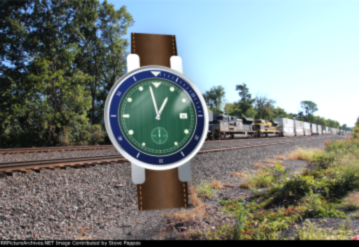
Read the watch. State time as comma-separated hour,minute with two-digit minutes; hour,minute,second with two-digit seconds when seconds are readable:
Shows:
12,58
